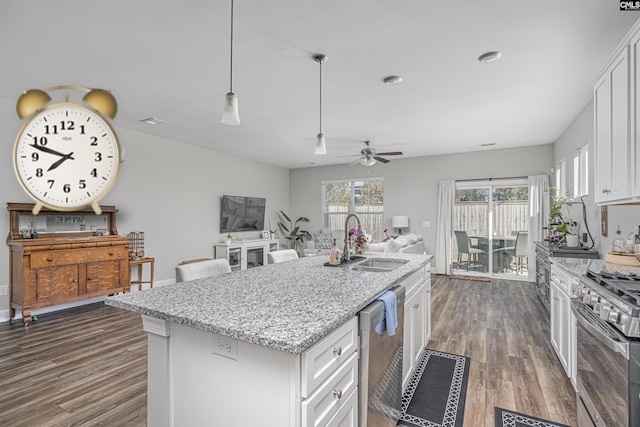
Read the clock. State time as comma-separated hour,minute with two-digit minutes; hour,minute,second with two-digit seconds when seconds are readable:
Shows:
7,48
